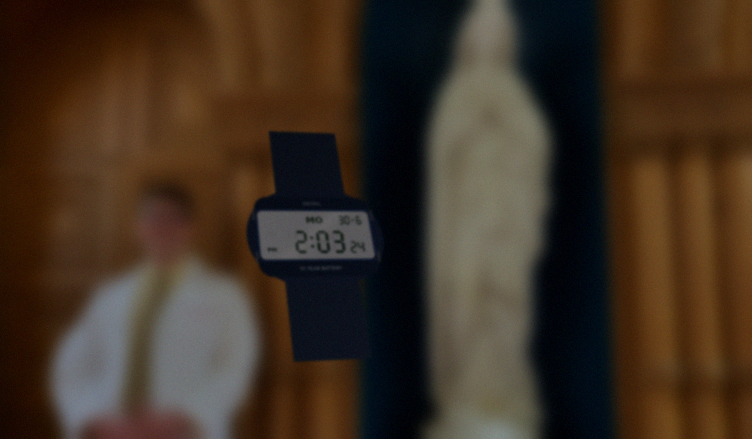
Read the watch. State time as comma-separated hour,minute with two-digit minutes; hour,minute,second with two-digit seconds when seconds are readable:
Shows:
2,03,24
